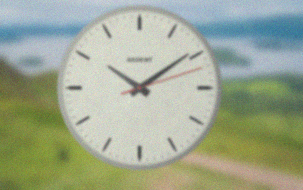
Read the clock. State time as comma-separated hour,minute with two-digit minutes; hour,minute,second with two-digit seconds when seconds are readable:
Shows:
10,09,12
